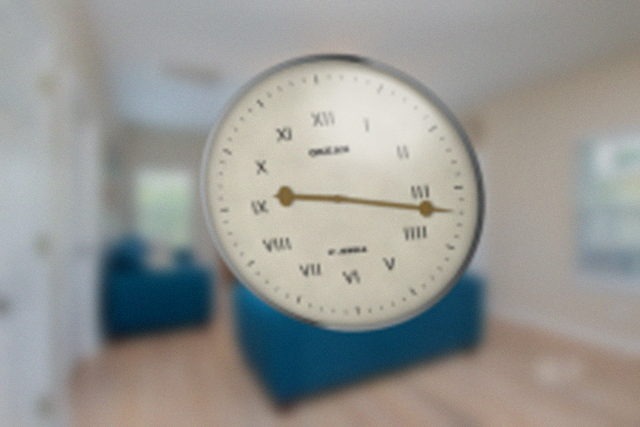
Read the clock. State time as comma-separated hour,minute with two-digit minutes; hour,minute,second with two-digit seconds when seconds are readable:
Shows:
9,17
